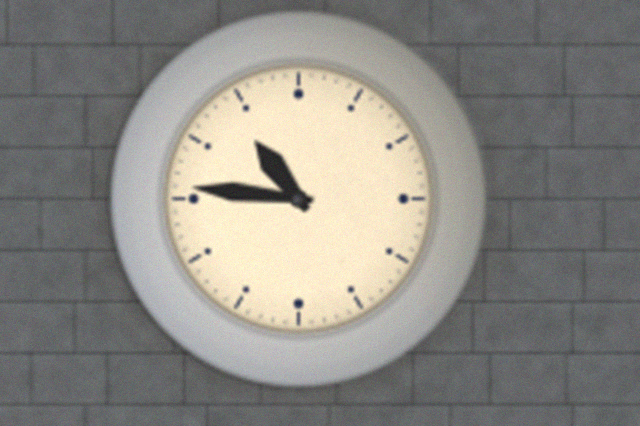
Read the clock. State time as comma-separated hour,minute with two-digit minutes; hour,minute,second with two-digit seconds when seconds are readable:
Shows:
10,46
